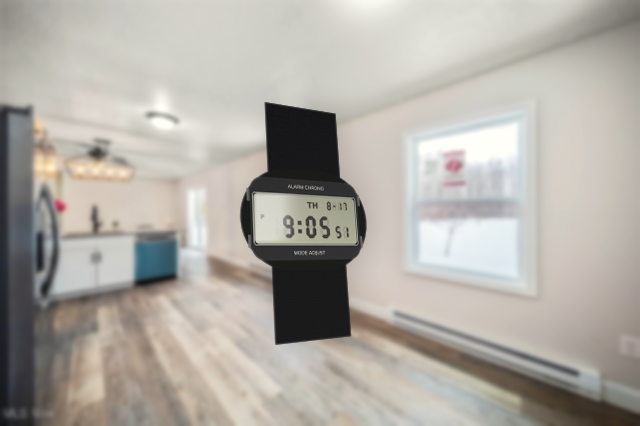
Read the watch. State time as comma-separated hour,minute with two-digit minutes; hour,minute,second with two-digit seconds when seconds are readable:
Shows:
9,05,51
